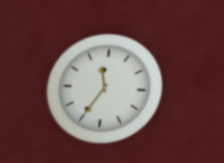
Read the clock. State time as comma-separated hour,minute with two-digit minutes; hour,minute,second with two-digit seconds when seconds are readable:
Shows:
11,35
